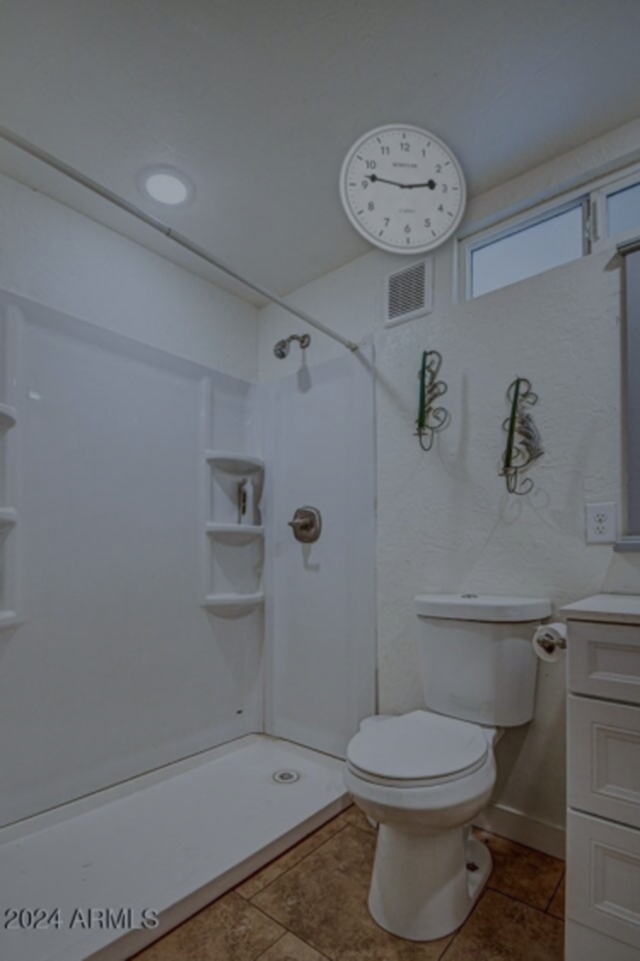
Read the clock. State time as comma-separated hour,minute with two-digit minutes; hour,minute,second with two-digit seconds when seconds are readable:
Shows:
2,47
